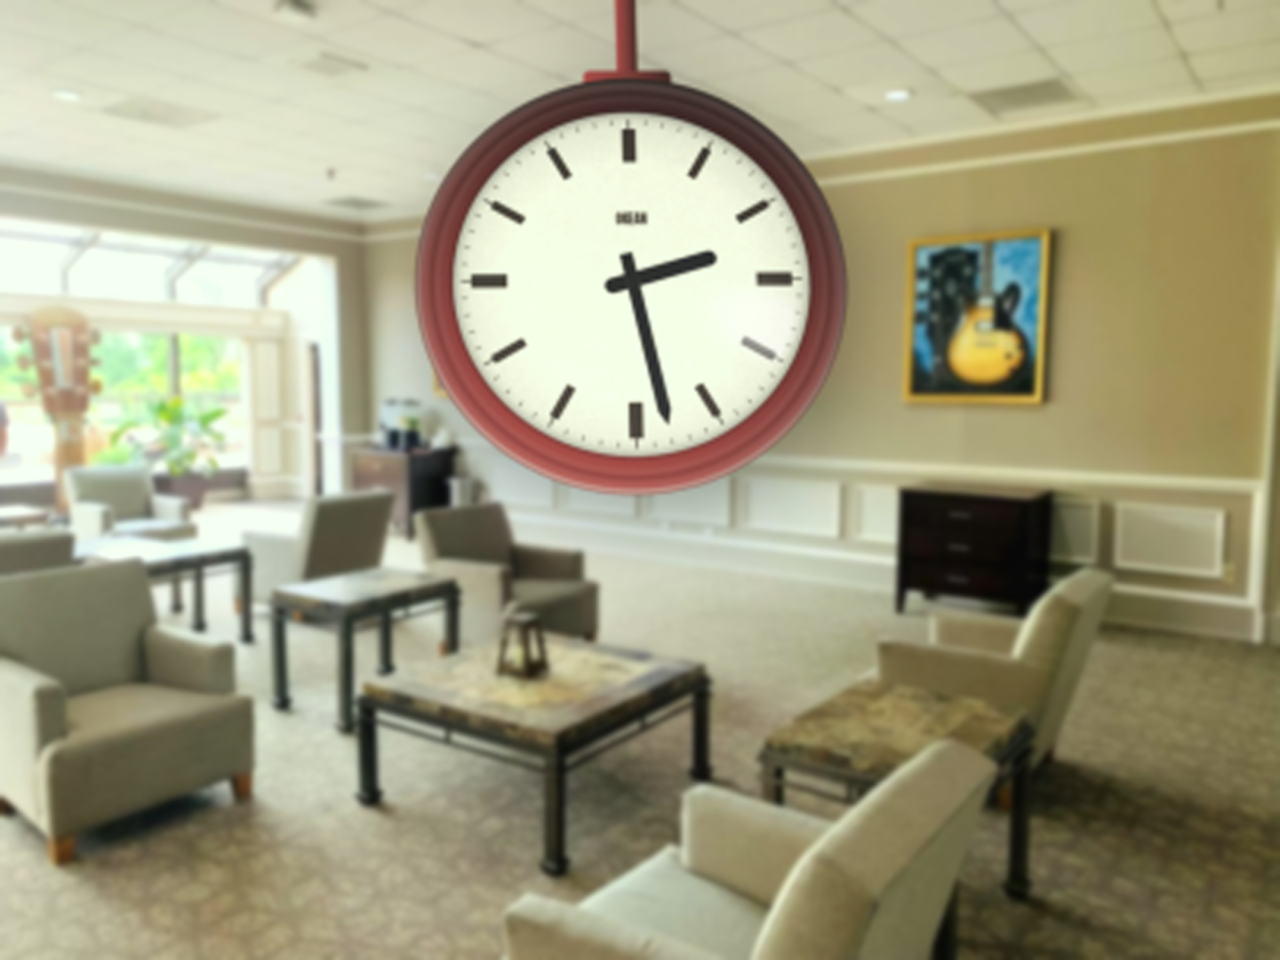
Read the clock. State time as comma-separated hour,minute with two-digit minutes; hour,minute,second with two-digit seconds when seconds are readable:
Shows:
2,28
